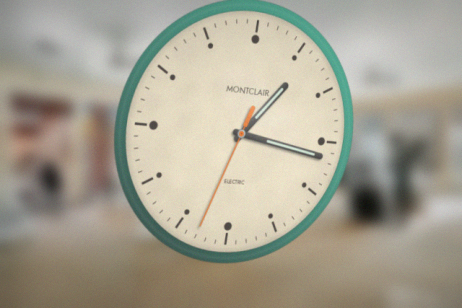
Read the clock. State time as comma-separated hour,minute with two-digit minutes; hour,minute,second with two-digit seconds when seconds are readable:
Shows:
1,16,33
